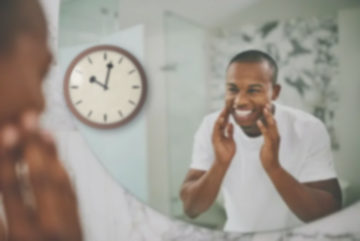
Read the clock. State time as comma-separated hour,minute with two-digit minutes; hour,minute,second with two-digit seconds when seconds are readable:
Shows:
10,02
